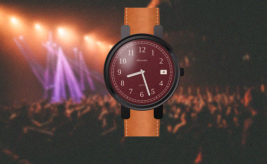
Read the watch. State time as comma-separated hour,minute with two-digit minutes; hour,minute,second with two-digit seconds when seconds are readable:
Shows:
8,27
